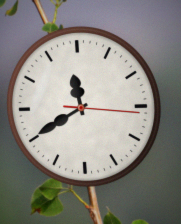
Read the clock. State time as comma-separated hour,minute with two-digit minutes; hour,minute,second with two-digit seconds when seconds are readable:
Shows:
11,40,16
